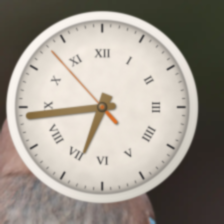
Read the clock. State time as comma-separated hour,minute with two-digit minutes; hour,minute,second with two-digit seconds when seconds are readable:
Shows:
6,43,53
